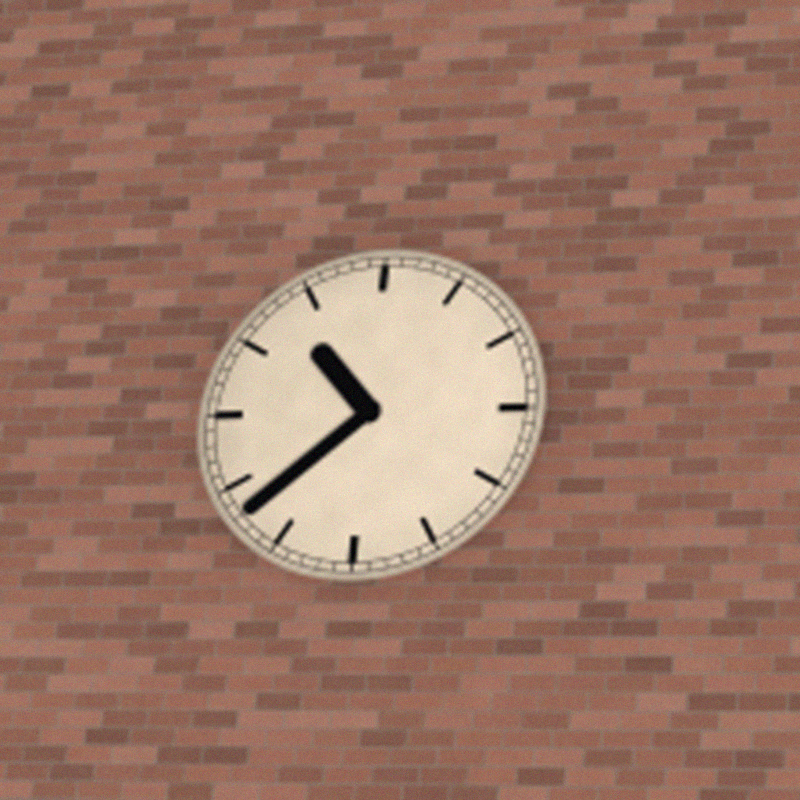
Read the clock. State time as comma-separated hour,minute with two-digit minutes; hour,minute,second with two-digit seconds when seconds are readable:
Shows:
10,38
